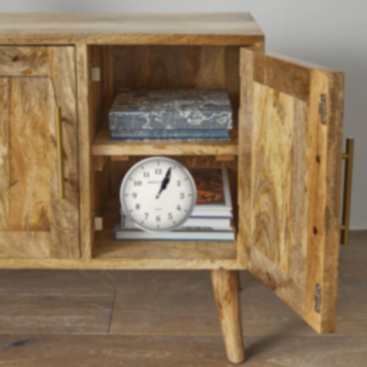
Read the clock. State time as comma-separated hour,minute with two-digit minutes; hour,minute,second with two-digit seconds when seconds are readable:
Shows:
1,04
